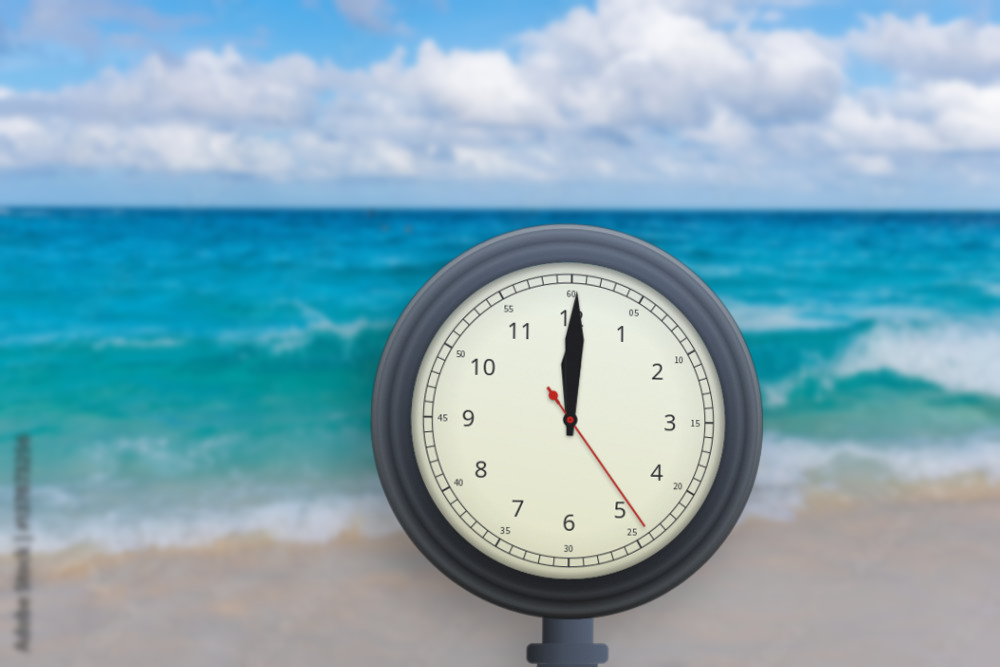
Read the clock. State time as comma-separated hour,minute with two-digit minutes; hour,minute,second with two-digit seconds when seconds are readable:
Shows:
12,00,24
